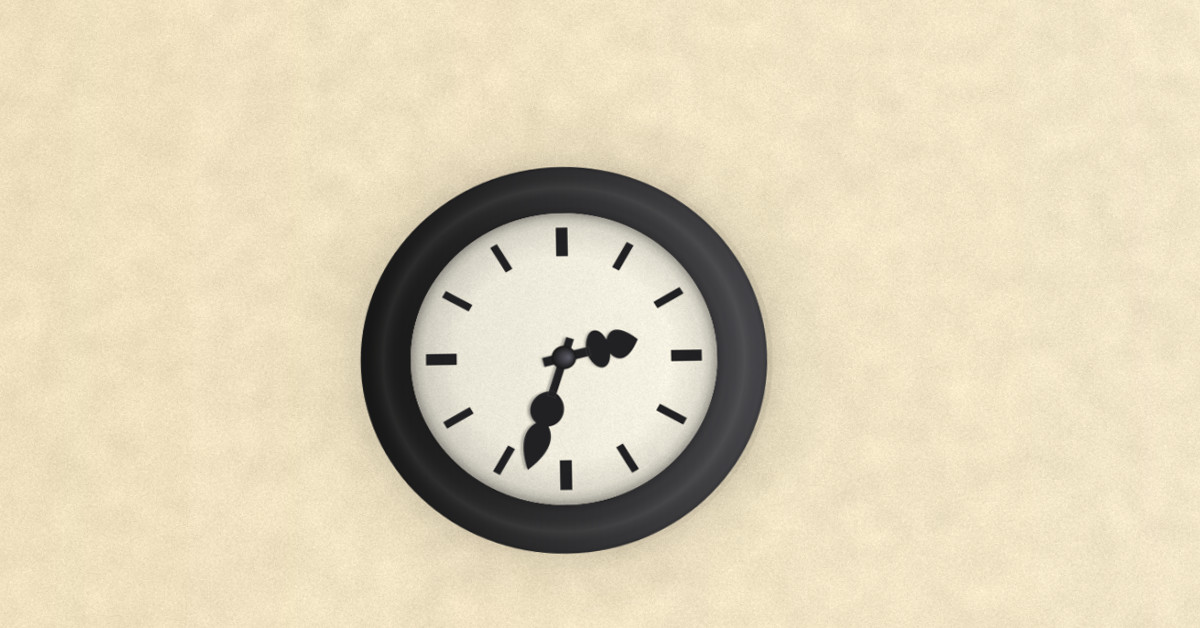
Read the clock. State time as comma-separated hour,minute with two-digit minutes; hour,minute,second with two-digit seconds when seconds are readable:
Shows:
2,33
